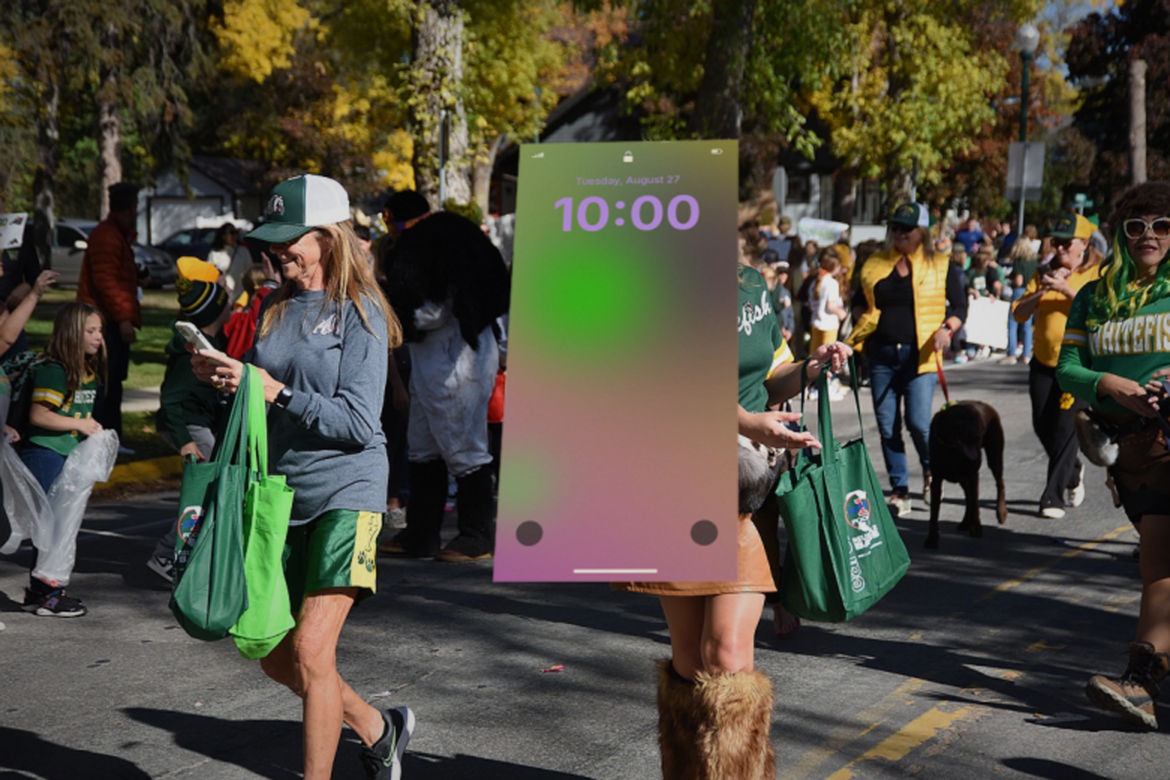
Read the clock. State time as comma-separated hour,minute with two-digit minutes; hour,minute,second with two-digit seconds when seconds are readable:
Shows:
10,00
